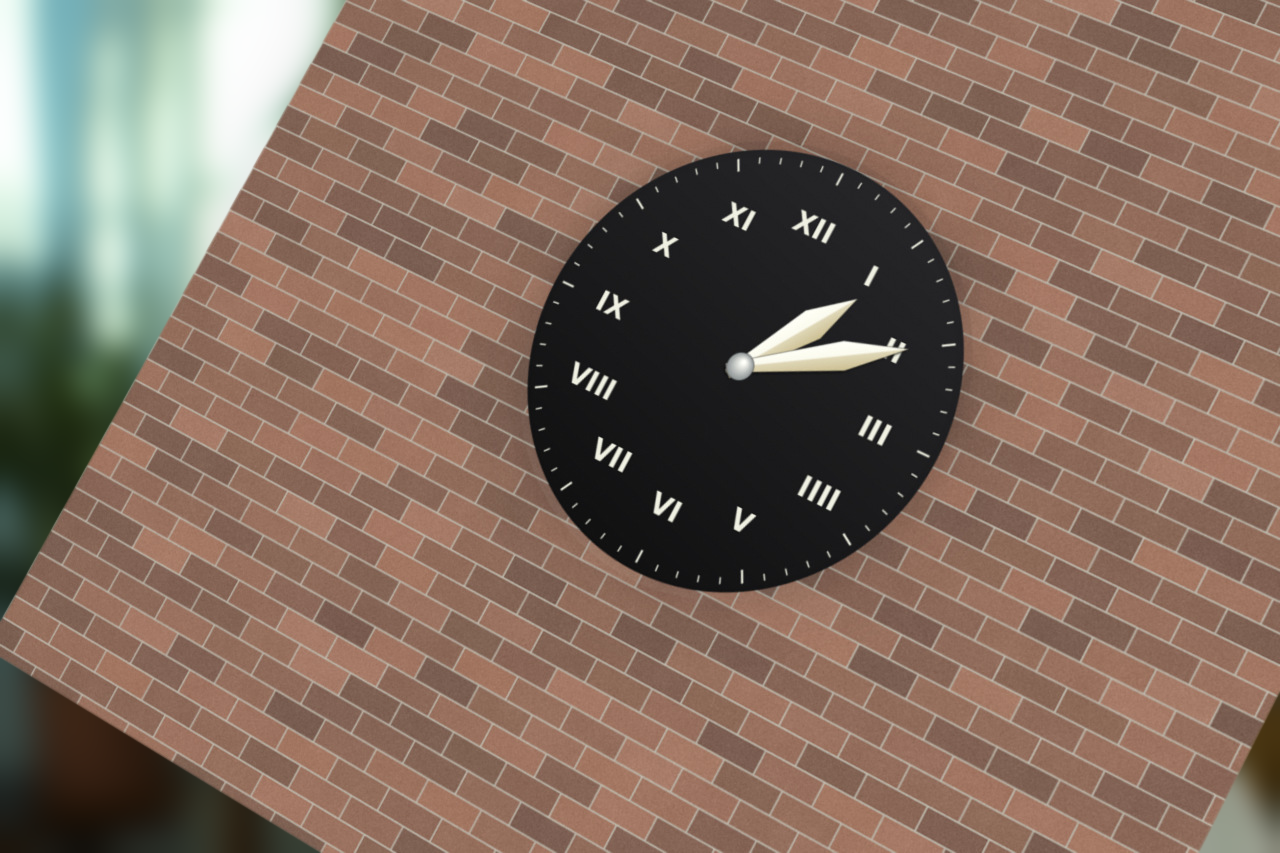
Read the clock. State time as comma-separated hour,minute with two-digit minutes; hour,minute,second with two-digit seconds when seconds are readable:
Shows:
1,10
